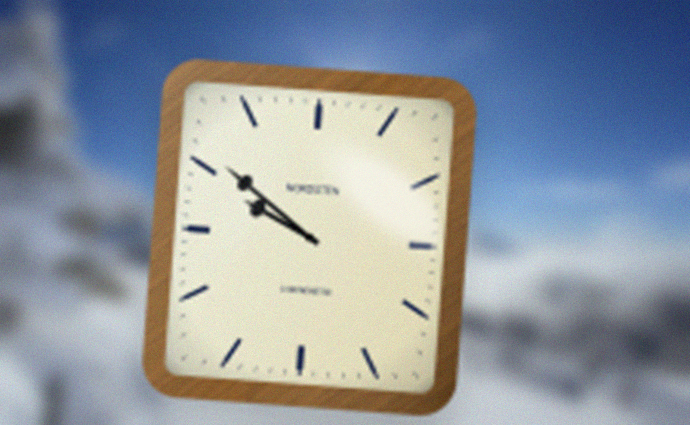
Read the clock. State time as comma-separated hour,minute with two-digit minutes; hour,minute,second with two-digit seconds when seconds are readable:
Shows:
9,51
